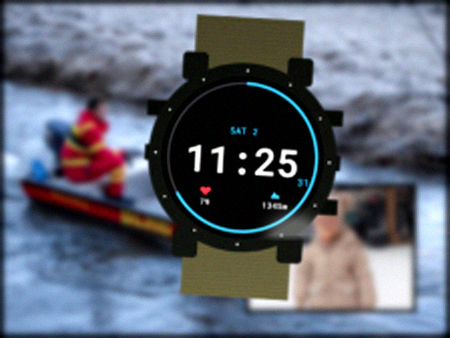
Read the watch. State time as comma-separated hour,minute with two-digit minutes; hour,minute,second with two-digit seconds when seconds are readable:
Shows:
11,25
